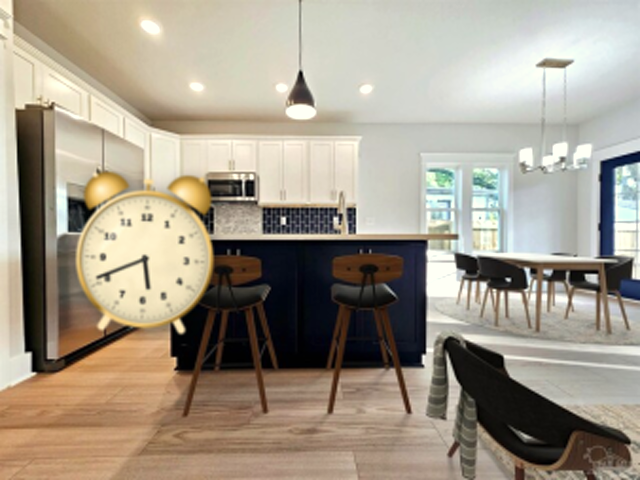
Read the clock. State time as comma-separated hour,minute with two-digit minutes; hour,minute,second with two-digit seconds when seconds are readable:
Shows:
5,41
